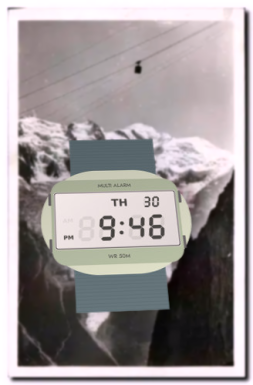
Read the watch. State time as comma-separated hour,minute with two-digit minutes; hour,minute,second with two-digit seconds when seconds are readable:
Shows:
9,46
